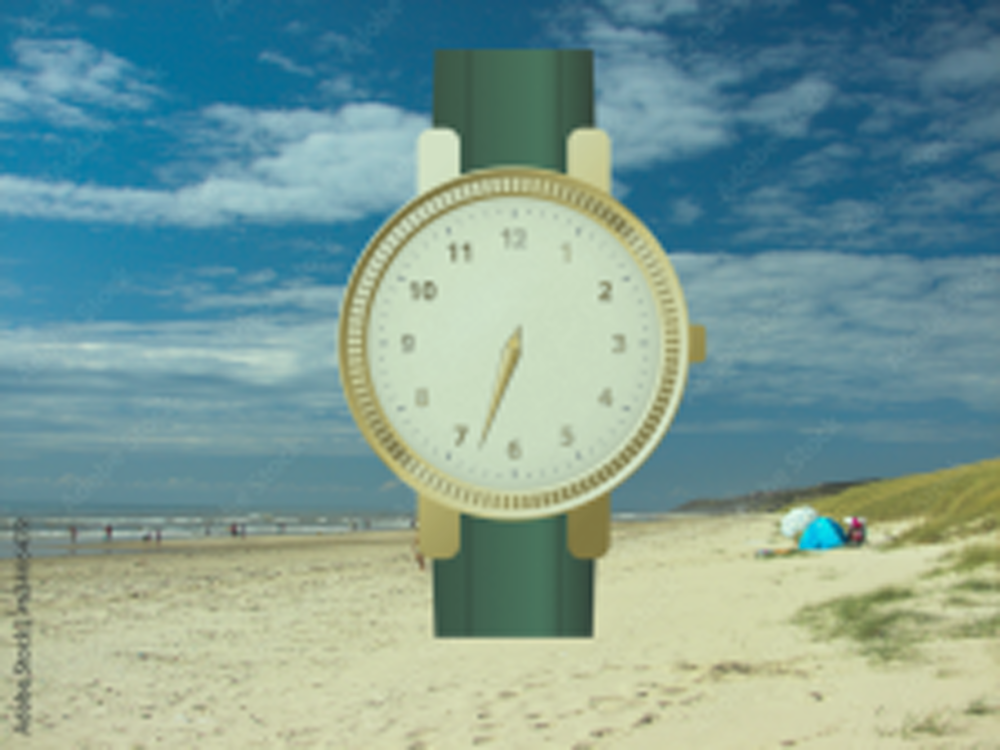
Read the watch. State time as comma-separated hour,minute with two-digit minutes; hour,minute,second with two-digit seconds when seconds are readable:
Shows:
6,33
